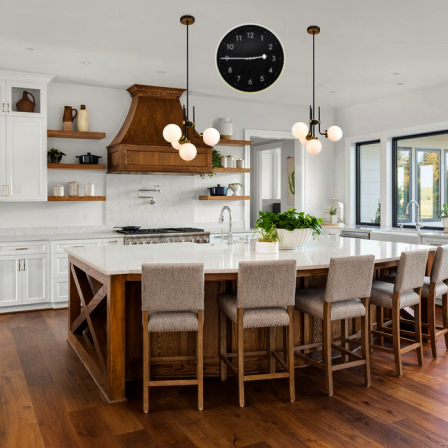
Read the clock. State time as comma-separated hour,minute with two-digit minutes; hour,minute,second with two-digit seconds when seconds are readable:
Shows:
2,45
